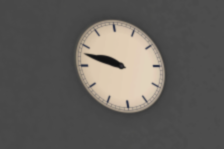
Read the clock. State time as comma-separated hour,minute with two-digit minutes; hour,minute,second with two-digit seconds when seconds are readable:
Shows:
9,48
